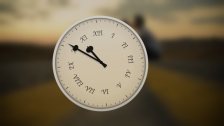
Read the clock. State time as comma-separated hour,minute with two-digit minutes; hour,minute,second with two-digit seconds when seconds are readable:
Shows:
10,51
